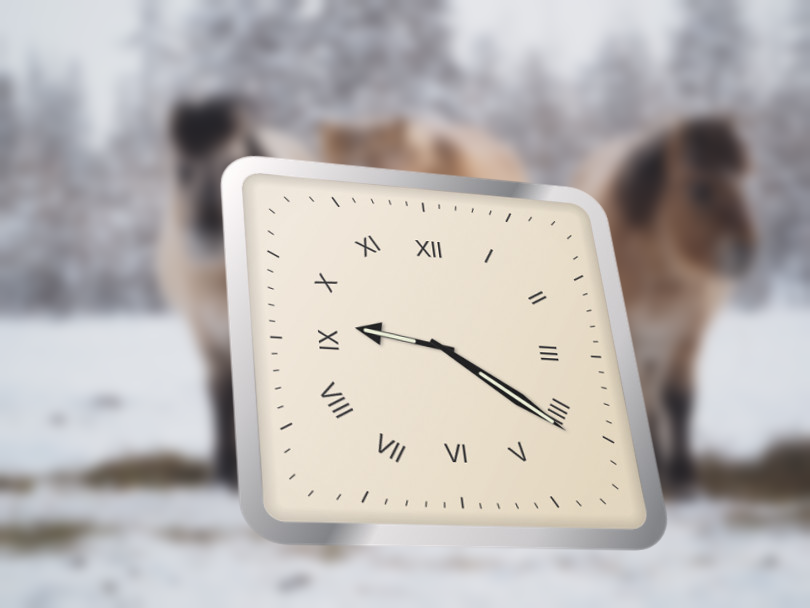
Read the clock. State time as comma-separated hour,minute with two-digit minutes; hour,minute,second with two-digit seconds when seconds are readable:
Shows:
9,21
